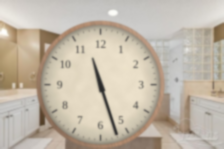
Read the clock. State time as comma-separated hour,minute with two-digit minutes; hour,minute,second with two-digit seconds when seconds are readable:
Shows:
11,27
